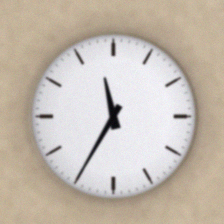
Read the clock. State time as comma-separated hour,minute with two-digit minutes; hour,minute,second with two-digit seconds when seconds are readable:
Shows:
11,35
